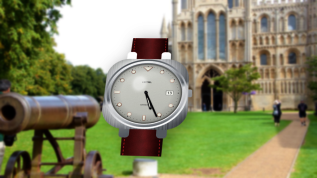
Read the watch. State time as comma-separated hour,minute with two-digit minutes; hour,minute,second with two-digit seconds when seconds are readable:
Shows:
5,26
